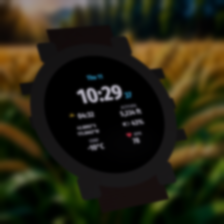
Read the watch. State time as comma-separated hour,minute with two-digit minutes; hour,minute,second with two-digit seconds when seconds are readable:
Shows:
10,29
